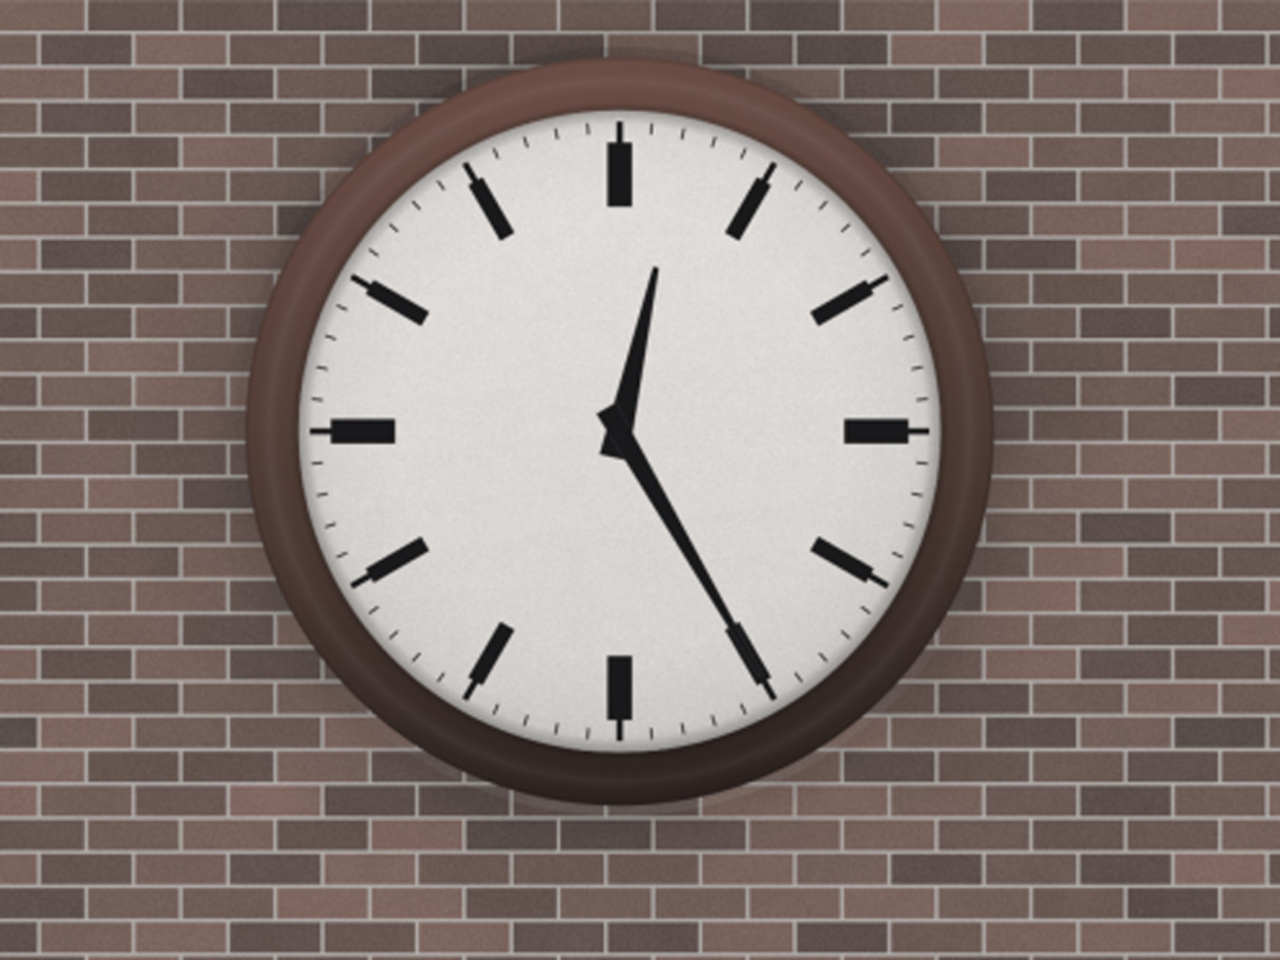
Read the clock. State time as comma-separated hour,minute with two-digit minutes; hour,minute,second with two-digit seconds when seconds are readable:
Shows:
12,25
